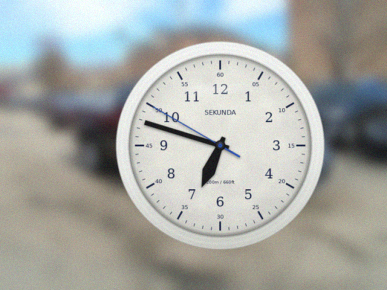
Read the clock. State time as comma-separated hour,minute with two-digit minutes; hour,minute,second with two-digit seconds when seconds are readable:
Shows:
6,47,50
